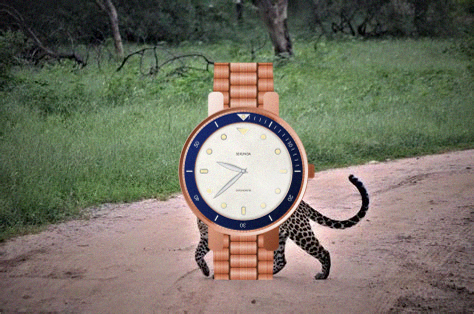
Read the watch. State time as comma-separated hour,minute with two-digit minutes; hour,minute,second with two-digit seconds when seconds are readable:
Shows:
9,38
